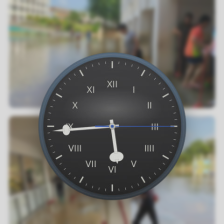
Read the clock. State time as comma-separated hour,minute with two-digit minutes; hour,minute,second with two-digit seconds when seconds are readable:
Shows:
5,44,15
